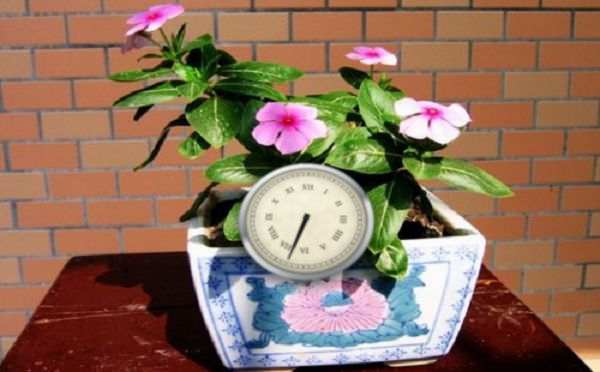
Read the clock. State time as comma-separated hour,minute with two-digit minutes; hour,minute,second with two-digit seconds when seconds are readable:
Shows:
6,33
